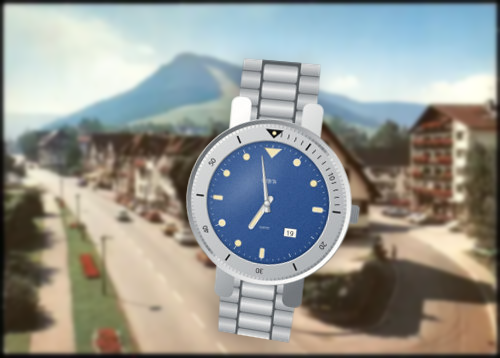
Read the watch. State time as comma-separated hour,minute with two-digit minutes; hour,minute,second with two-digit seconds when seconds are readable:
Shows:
6,58
